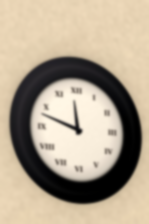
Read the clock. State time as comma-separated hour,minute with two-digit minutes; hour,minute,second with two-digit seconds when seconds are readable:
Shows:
11,48
